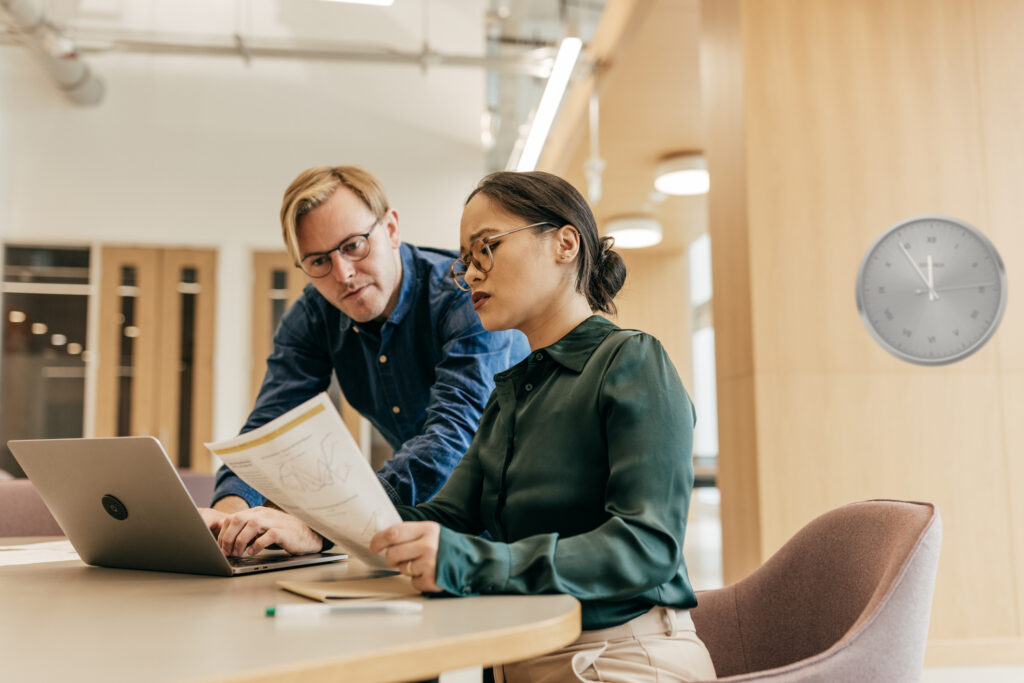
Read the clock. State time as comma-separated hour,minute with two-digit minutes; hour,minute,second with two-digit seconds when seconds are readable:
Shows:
11,54,14
